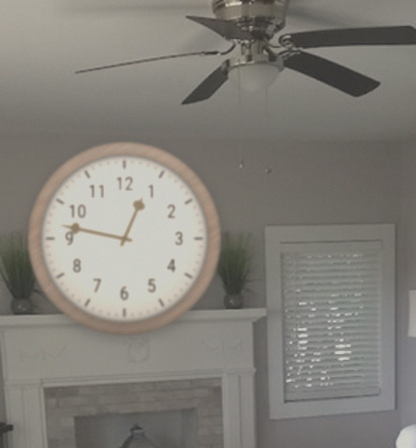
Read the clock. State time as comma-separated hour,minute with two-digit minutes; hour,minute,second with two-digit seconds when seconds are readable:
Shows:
12,47
